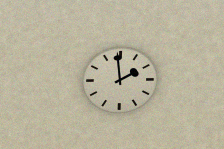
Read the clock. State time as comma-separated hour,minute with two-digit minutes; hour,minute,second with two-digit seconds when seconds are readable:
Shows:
1,59
